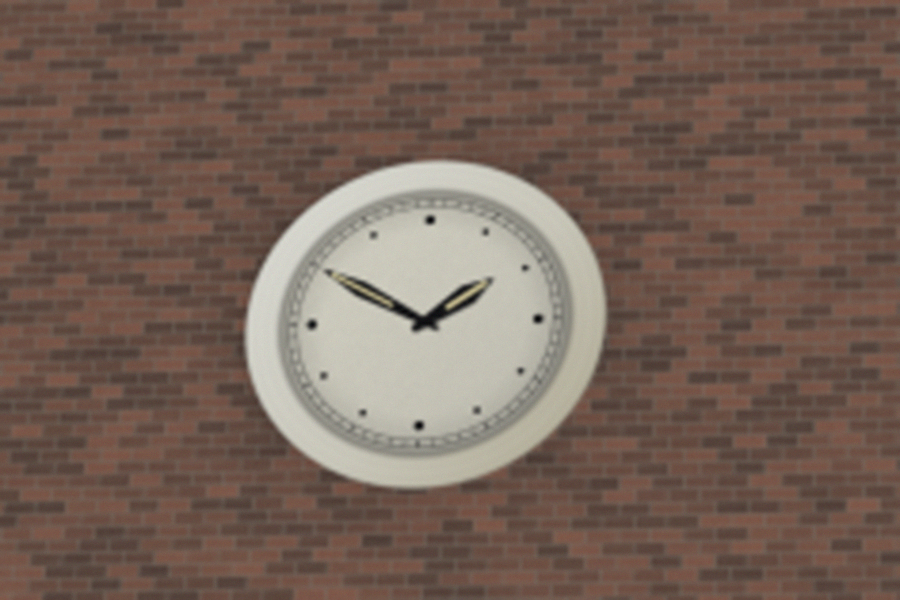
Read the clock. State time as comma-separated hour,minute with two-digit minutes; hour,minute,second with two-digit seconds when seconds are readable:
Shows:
1,50
